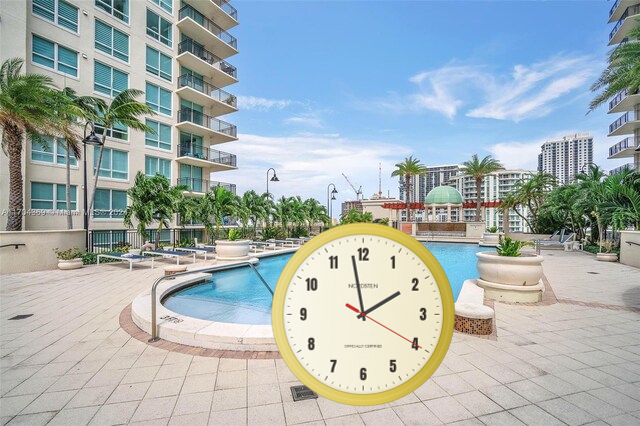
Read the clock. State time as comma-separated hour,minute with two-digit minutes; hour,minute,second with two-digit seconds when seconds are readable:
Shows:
1,58,20
